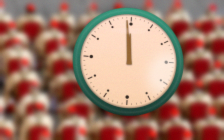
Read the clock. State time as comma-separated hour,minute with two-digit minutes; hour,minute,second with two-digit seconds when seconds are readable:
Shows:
11,59
